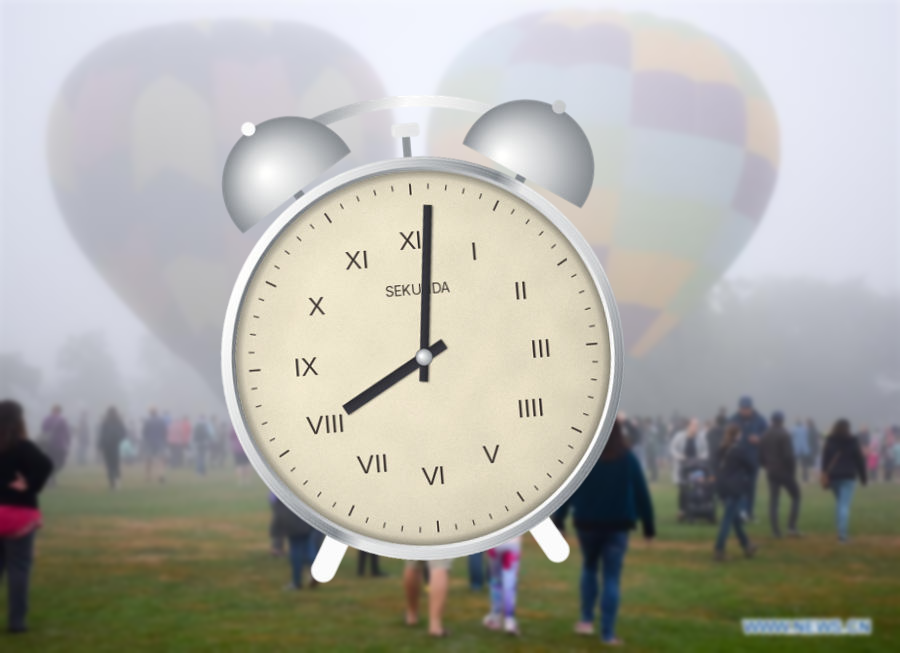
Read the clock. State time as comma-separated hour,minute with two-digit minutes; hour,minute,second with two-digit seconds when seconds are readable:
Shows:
8,01
